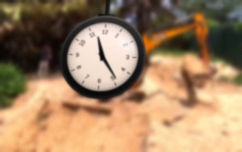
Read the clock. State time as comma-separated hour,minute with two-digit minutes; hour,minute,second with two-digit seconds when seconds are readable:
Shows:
11,24
